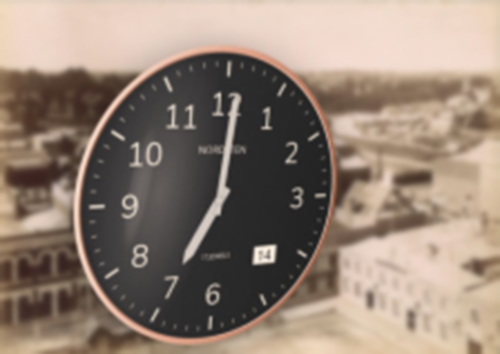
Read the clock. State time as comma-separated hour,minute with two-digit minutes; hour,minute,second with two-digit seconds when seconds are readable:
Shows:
7,01
